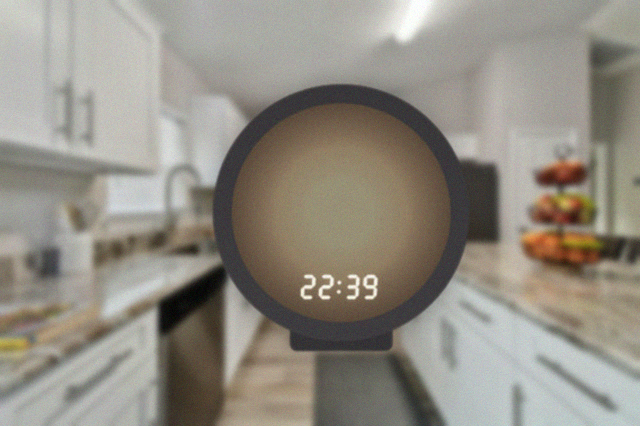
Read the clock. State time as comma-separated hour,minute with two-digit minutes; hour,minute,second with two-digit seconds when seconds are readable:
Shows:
22,39
